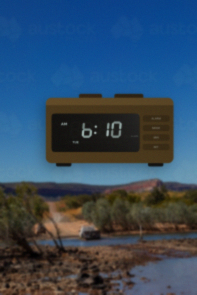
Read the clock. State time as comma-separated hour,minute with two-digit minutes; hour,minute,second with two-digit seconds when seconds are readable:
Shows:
6,10
